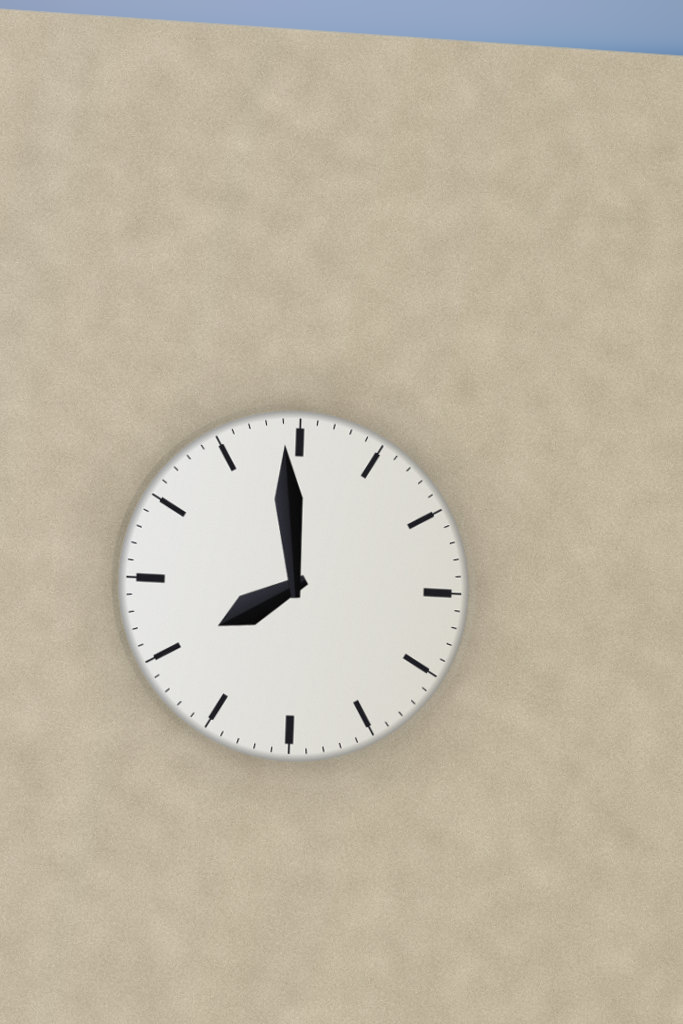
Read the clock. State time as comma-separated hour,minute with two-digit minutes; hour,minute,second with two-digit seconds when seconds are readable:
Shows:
7,59
